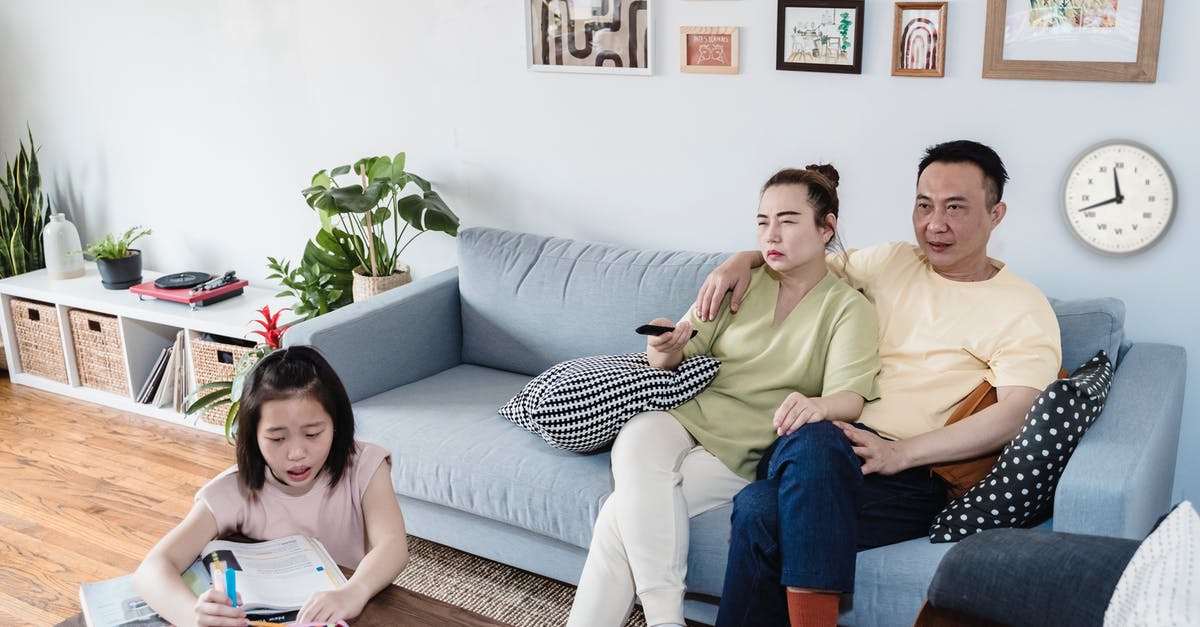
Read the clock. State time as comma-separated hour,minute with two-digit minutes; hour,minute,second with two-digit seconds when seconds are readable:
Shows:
11,42
